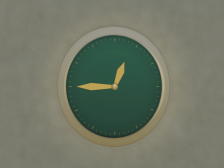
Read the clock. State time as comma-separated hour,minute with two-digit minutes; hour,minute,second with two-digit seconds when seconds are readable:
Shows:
12,45
